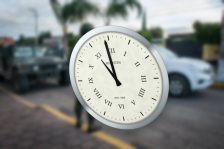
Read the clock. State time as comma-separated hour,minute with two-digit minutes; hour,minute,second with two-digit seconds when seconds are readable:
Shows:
10,59
